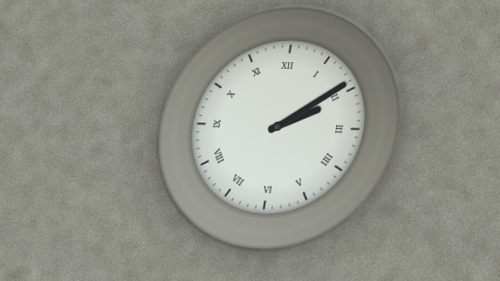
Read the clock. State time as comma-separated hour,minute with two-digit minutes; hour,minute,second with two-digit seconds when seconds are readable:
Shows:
2,09
